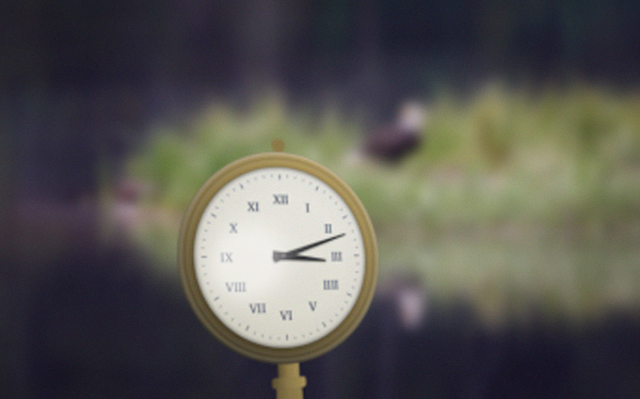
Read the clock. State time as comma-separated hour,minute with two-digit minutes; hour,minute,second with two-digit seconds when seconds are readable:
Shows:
3,12
